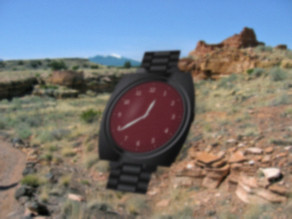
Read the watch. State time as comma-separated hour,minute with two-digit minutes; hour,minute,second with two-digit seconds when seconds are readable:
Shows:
12,39
